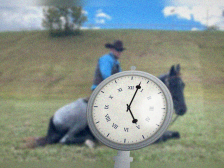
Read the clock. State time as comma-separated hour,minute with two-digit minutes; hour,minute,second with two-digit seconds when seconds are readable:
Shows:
5,03
